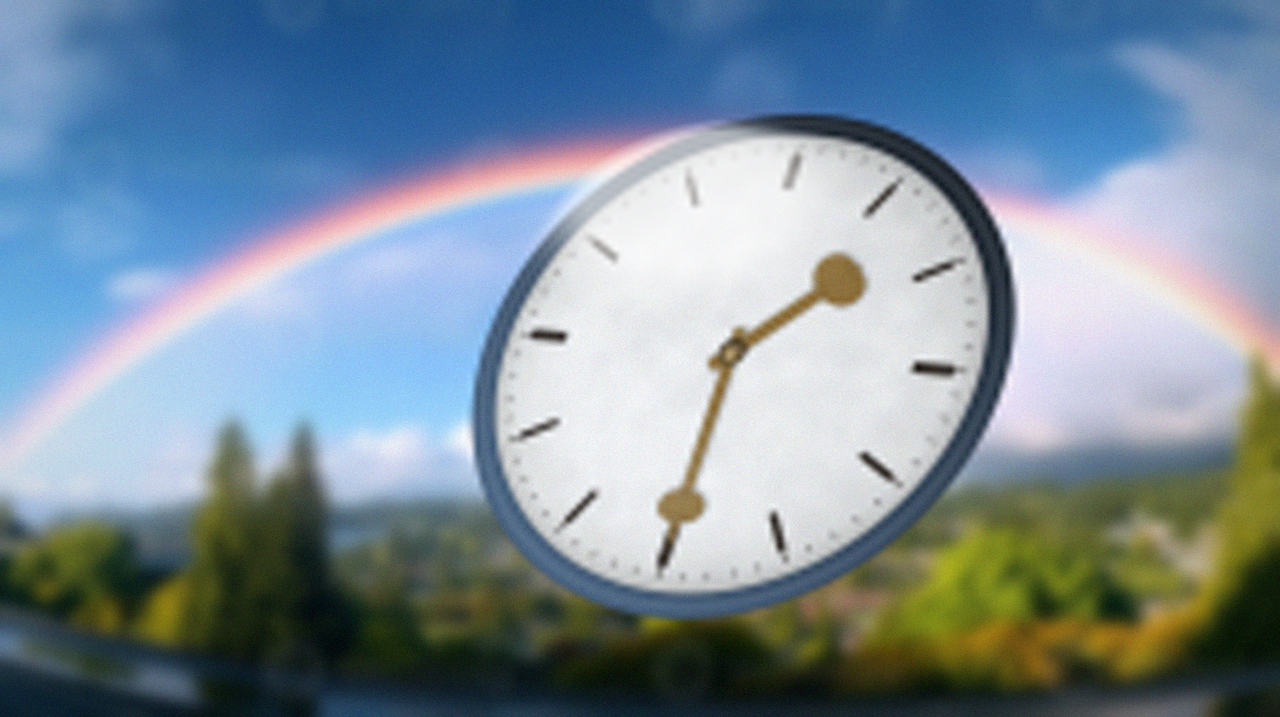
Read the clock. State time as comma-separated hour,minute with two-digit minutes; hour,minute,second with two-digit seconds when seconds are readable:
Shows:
1,30
